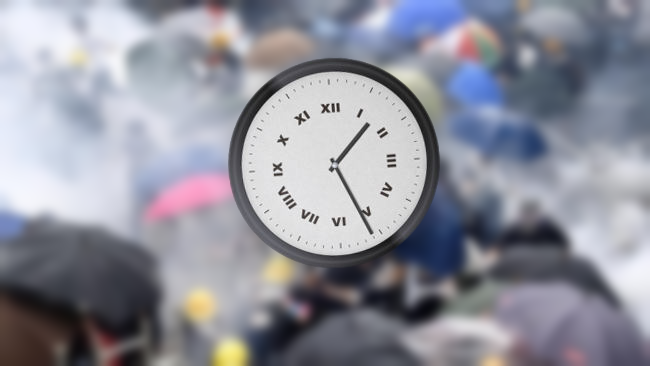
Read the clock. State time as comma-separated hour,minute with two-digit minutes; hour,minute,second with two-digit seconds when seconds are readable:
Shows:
1,26
